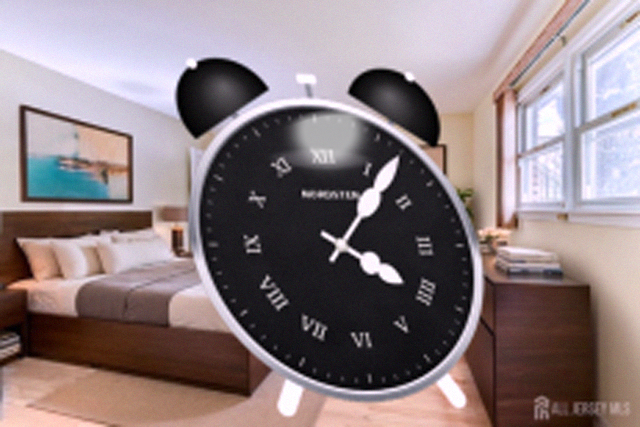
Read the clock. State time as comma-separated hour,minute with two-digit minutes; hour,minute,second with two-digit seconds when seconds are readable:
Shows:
4,07
